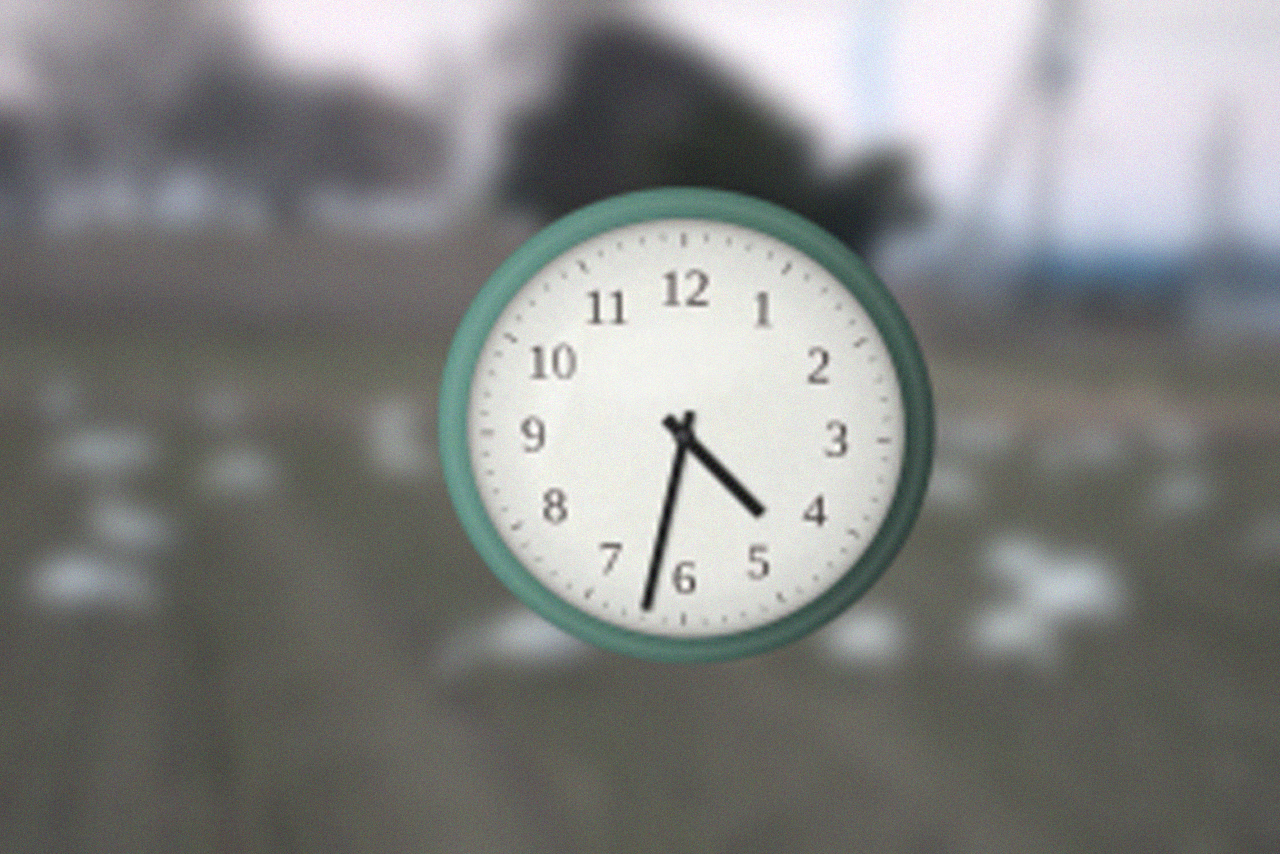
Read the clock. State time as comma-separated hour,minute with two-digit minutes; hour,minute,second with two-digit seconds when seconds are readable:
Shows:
4,32
